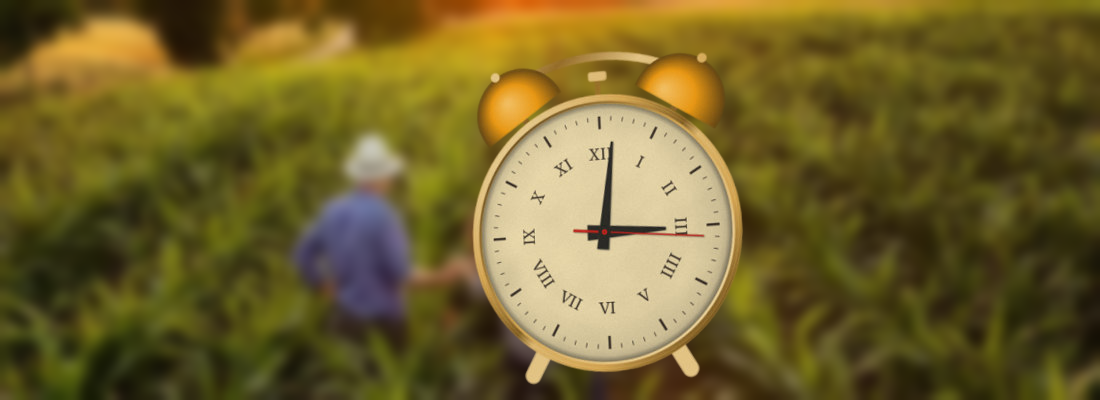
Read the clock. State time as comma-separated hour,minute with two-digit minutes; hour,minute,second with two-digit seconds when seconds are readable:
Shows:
3,01,16
